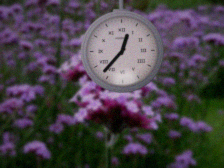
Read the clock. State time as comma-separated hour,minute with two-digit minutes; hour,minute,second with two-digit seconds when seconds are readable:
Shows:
12,37
